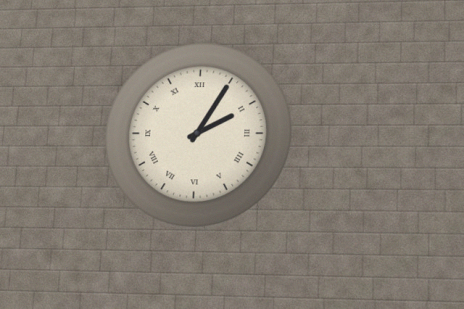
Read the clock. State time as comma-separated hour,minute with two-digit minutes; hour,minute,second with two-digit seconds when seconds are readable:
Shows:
2,05
